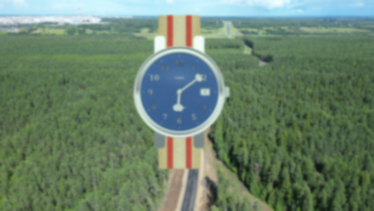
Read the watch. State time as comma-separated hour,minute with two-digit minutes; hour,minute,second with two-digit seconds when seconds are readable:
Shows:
6,09
